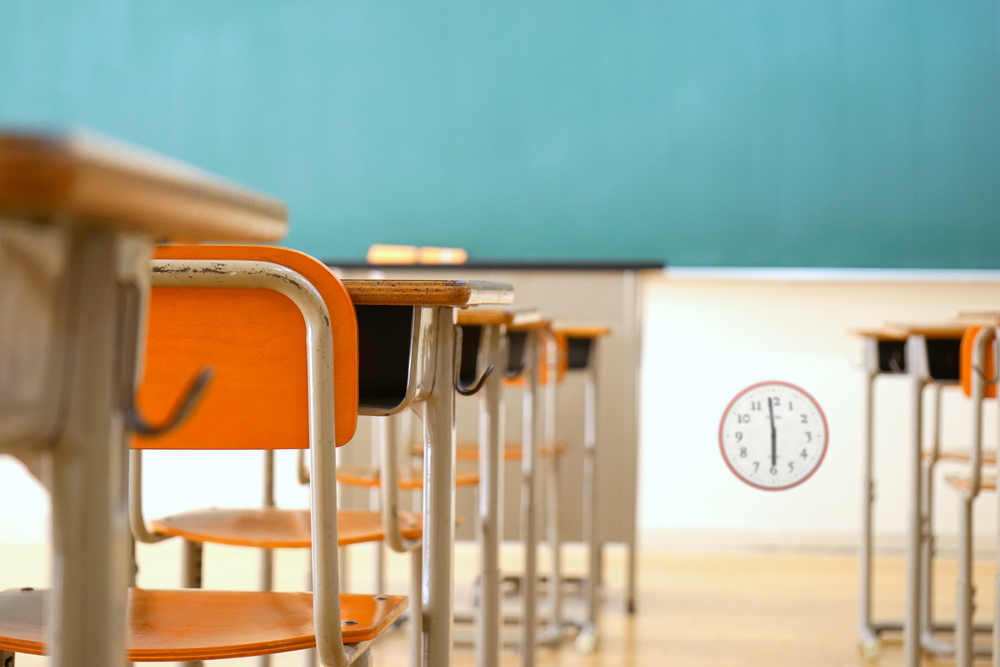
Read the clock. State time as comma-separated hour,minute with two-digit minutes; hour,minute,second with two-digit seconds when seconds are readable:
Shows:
5,59
